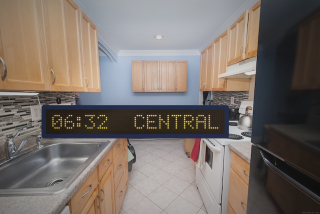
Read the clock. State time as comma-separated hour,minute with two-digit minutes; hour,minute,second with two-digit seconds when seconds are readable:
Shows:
6,32
